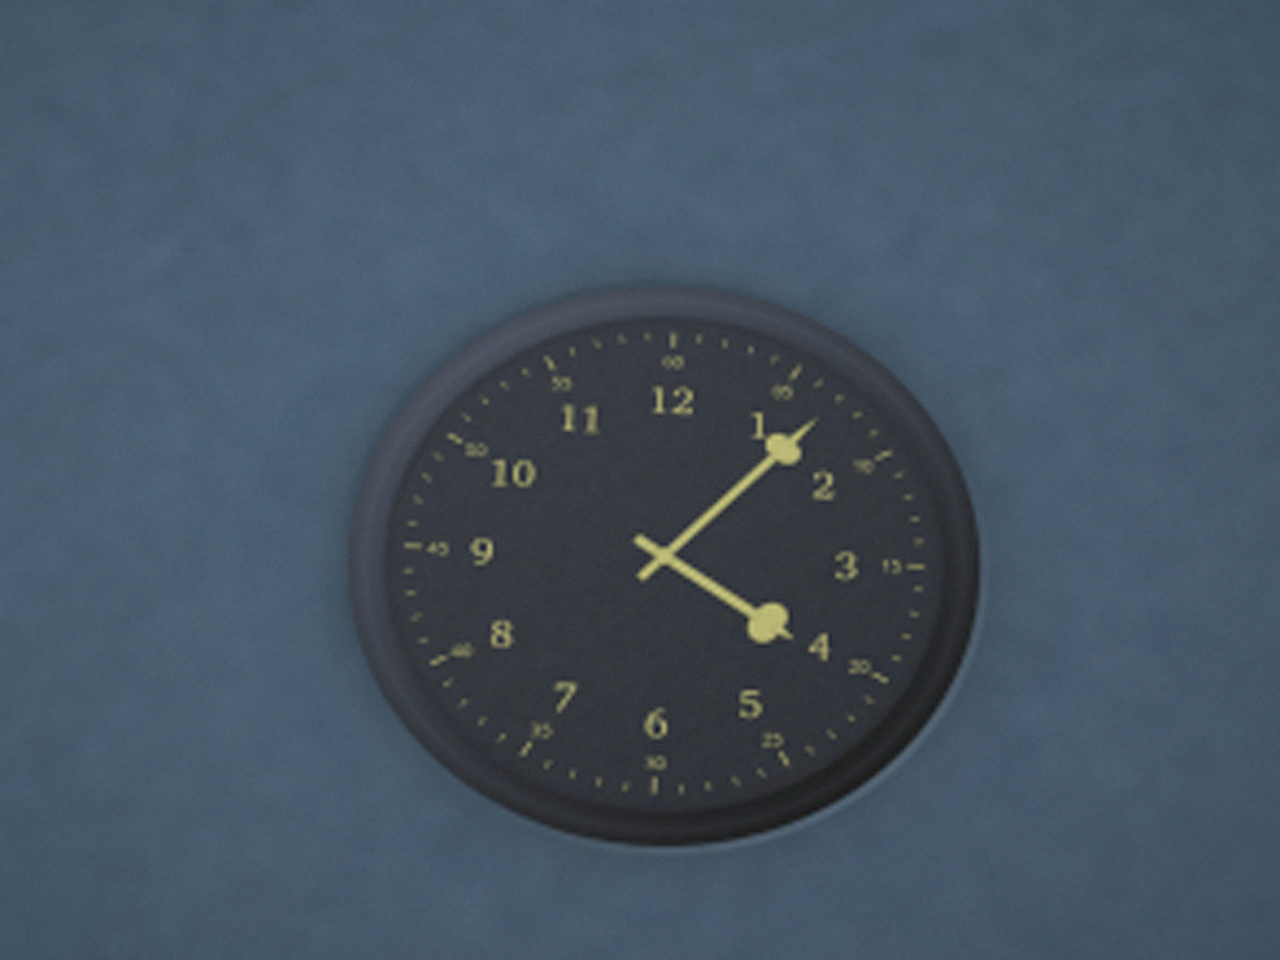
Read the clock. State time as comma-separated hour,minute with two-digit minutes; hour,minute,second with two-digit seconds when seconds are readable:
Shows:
4,07
